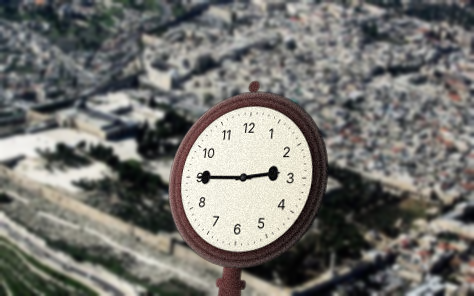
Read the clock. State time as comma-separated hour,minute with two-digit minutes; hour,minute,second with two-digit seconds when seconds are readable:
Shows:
2,45
